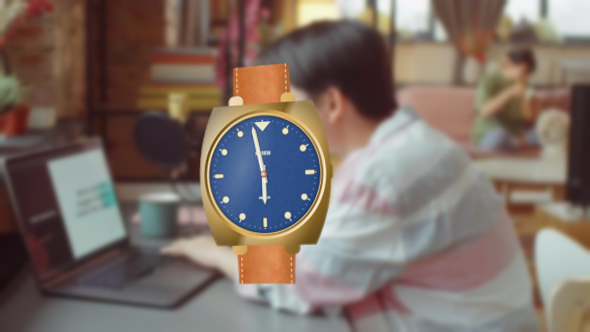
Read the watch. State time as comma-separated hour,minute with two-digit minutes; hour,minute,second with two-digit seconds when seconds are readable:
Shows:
5,58
